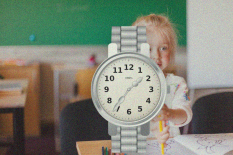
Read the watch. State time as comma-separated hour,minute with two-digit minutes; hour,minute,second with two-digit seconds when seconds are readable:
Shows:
1,36
